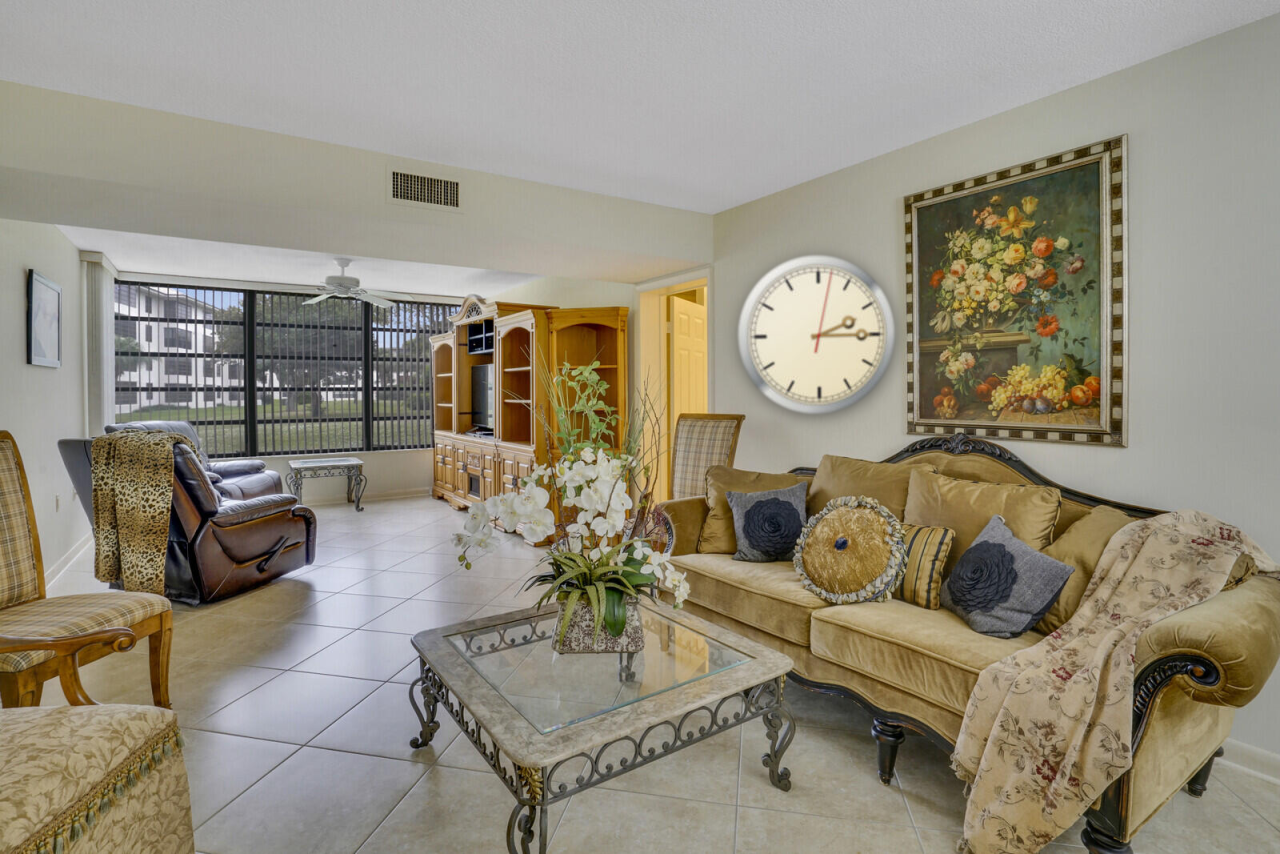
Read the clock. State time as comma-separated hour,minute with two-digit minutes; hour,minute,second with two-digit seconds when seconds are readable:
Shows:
2,15,02
